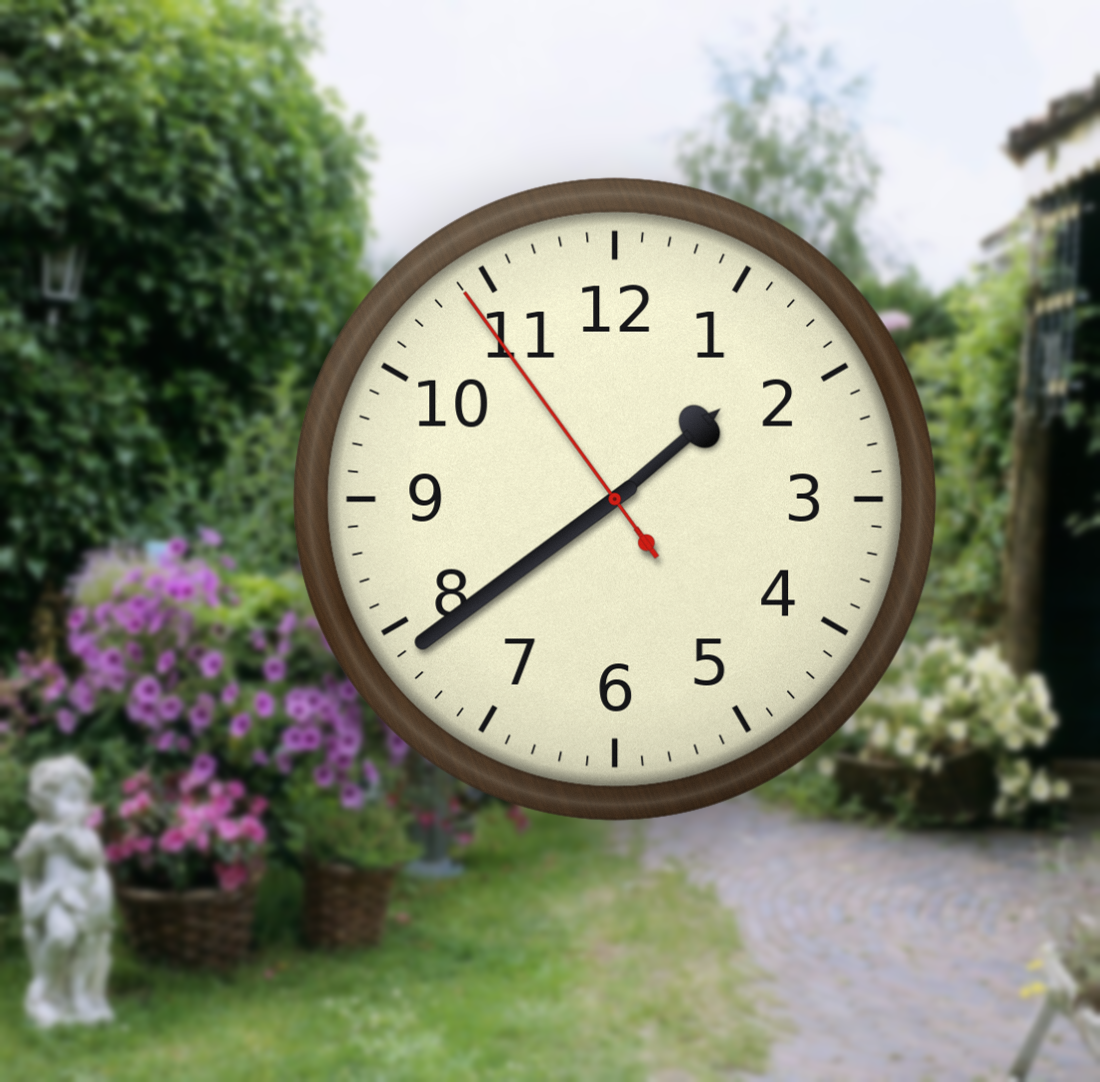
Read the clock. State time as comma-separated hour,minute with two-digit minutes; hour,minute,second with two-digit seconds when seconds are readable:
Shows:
1,38,54
